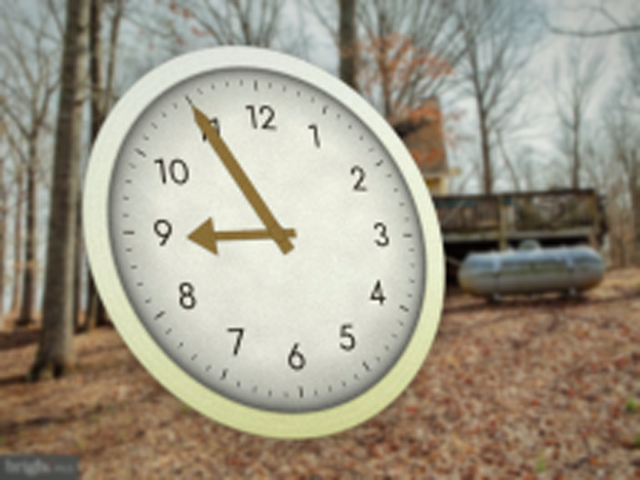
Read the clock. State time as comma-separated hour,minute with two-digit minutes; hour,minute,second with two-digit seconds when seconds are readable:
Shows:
8,55
